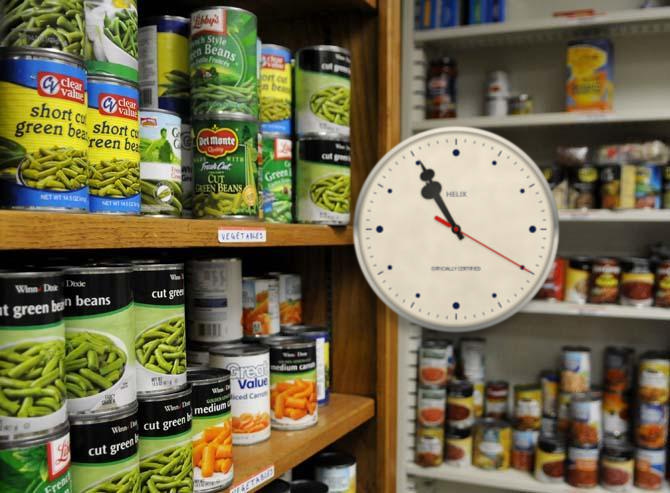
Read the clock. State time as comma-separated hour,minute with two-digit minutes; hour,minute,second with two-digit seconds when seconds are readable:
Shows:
10,55,20
